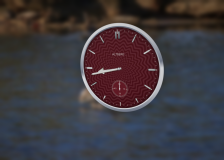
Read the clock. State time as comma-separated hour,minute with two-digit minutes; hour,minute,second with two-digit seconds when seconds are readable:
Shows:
8,43
